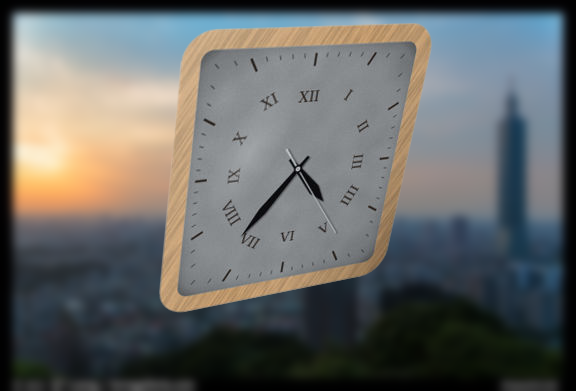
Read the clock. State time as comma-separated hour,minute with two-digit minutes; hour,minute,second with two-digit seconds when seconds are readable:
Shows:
4,36,24
